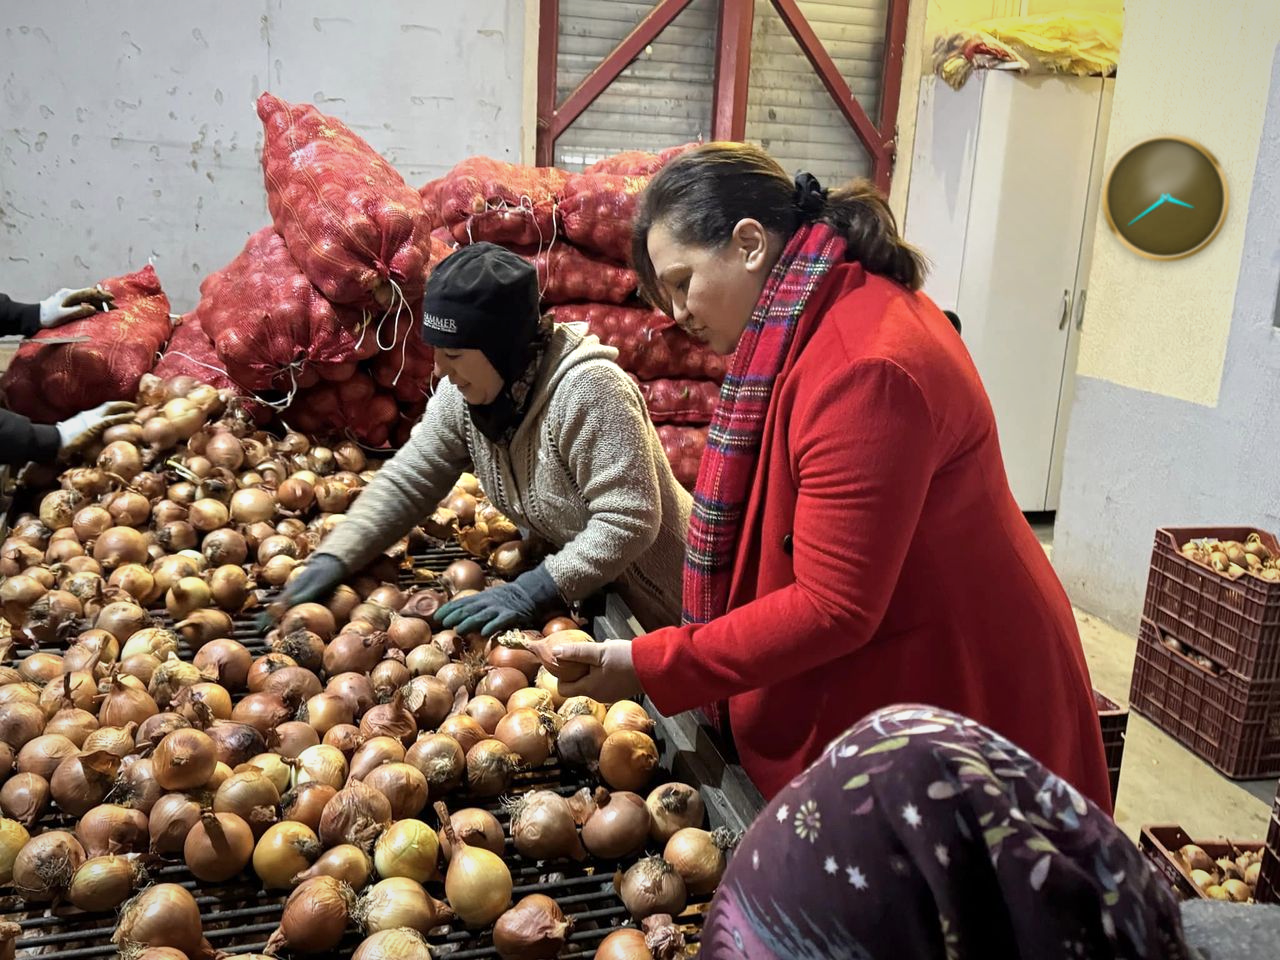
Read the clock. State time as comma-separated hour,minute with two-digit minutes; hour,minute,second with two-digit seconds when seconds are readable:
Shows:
3,39
